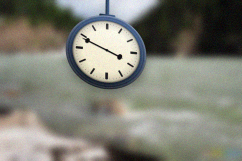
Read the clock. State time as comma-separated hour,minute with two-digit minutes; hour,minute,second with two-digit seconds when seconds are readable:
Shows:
3,49
